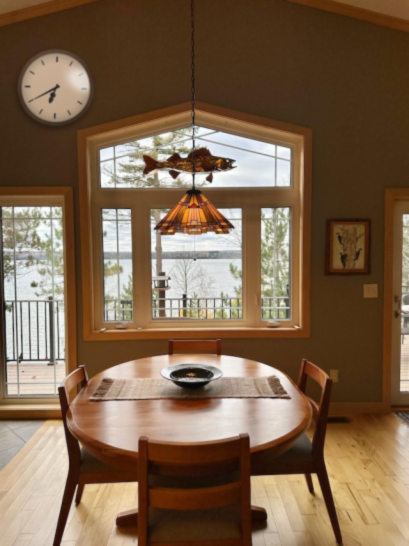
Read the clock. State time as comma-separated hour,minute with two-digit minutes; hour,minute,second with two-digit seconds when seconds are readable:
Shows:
6,40
